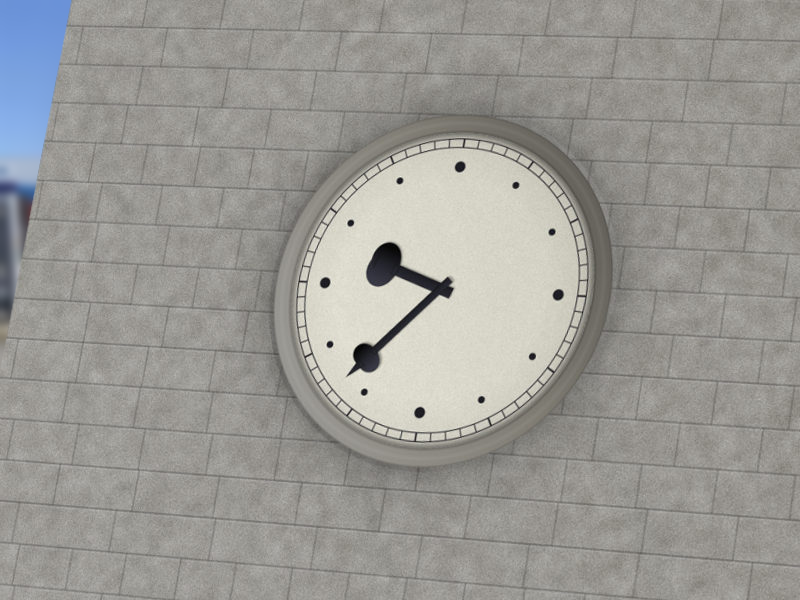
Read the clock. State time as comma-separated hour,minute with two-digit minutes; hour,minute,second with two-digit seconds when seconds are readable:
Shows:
9,37
